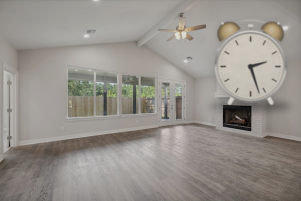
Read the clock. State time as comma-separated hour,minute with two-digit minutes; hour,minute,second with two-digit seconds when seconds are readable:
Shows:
2,27
